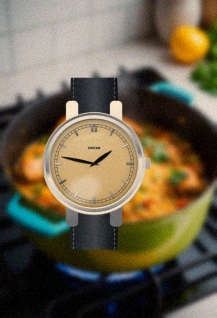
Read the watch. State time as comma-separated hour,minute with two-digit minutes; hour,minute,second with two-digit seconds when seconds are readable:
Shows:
1,47
